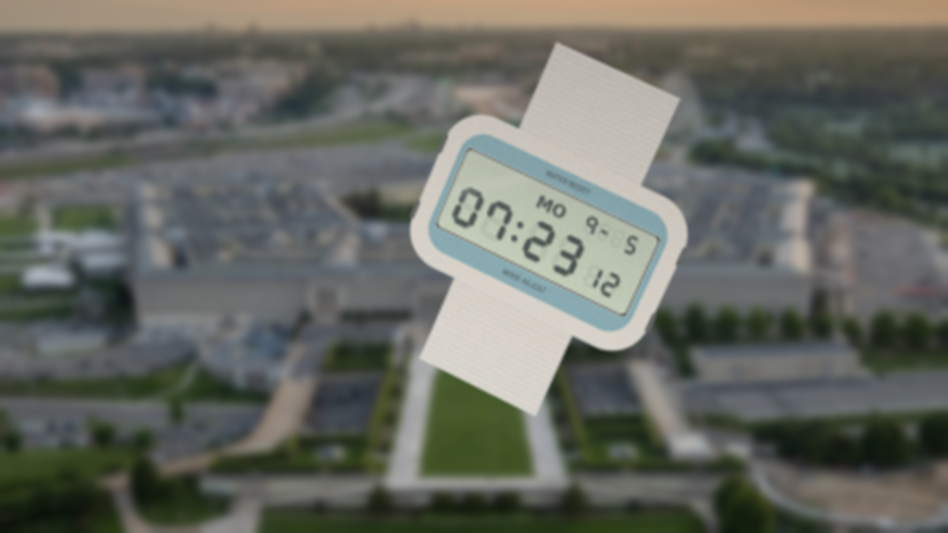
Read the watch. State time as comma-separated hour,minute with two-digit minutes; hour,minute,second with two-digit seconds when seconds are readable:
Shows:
7,23,12
